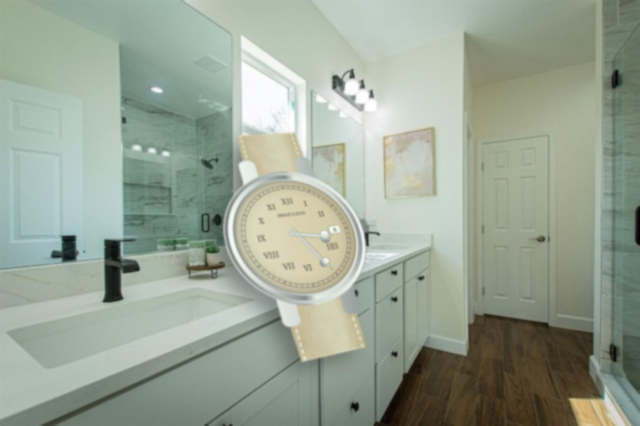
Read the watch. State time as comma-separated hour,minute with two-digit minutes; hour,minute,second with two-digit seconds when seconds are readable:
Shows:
3,25
